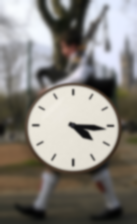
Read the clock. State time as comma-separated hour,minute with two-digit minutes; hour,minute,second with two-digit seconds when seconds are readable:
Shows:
4,16
